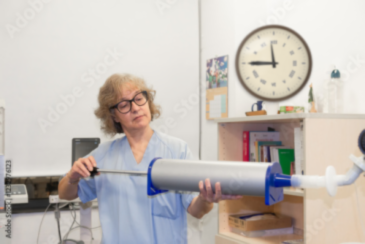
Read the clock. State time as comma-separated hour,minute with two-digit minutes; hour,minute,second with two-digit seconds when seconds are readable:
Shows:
11,45
